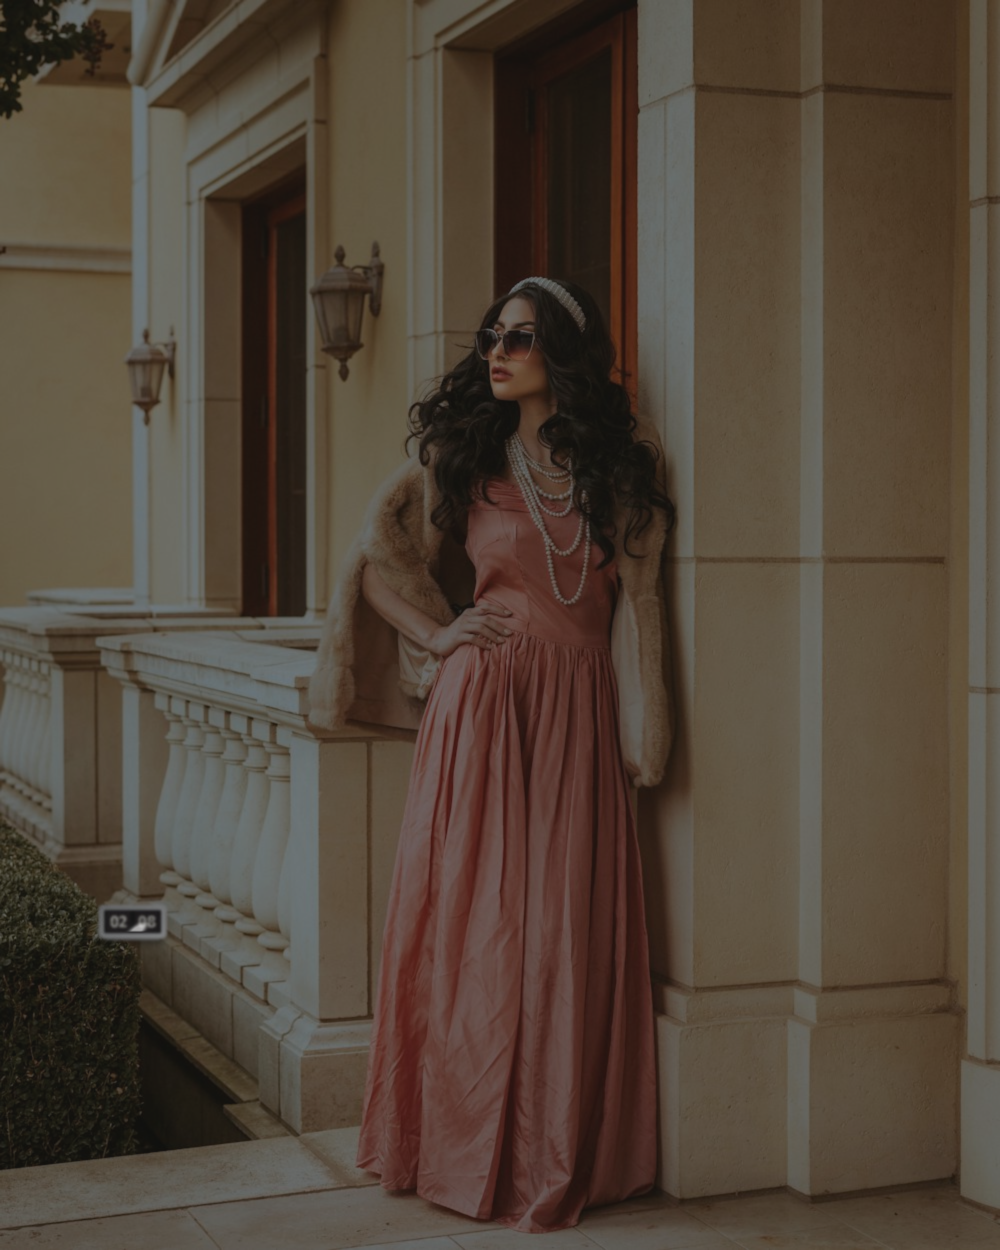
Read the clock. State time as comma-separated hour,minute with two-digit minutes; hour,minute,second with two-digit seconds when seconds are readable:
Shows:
2,08
